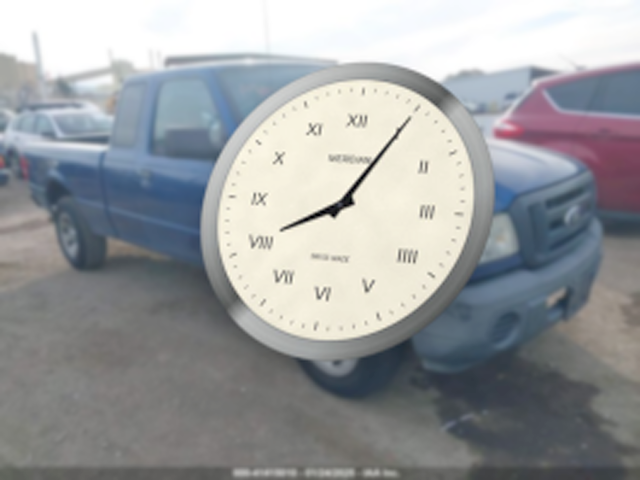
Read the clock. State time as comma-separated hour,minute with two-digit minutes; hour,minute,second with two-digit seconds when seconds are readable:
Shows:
8,05
